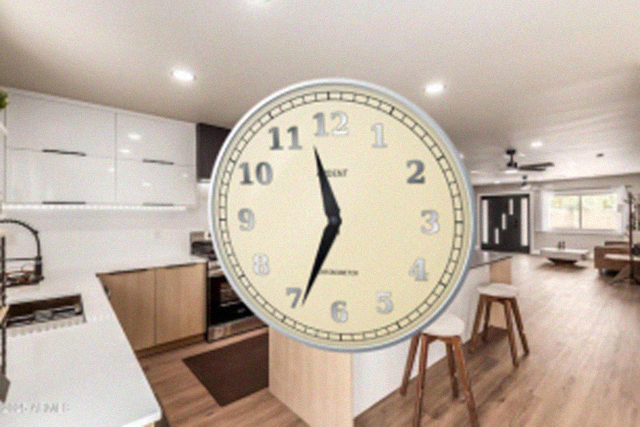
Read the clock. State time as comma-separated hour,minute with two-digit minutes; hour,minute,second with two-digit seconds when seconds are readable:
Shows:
11,34
